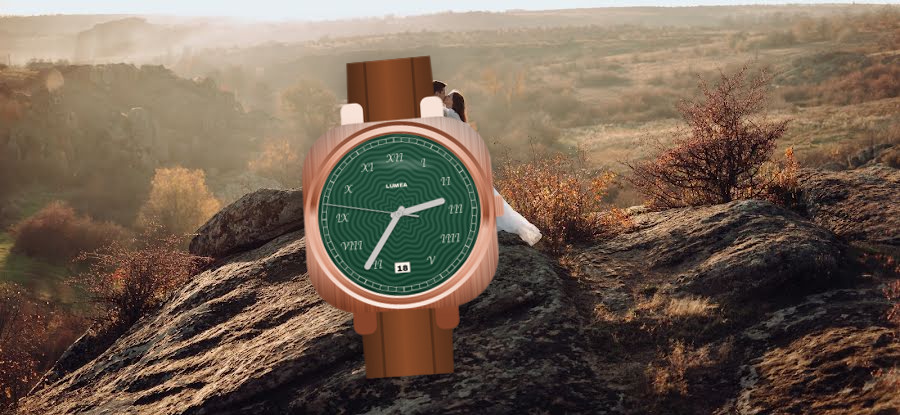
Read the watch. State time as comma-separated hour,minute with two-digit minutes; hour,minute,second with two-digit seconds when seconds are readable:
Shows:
2,35,47
